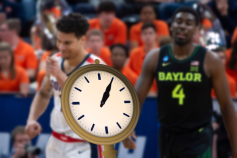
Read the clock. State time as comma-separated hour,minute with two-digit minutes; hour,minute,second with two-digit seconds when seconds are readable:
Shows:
1,05
